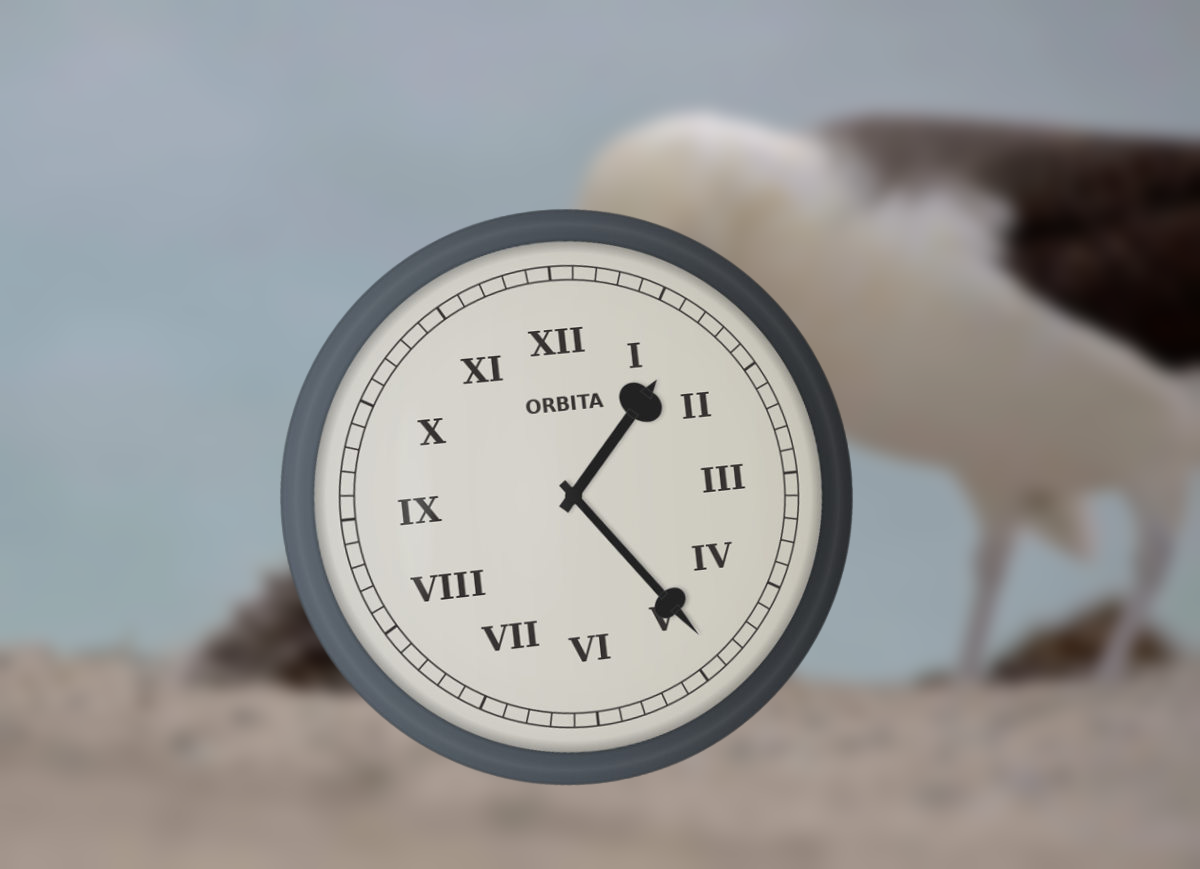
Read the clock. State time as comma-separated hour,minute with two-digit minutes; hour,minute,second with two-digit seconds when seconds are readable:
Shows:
1,24
